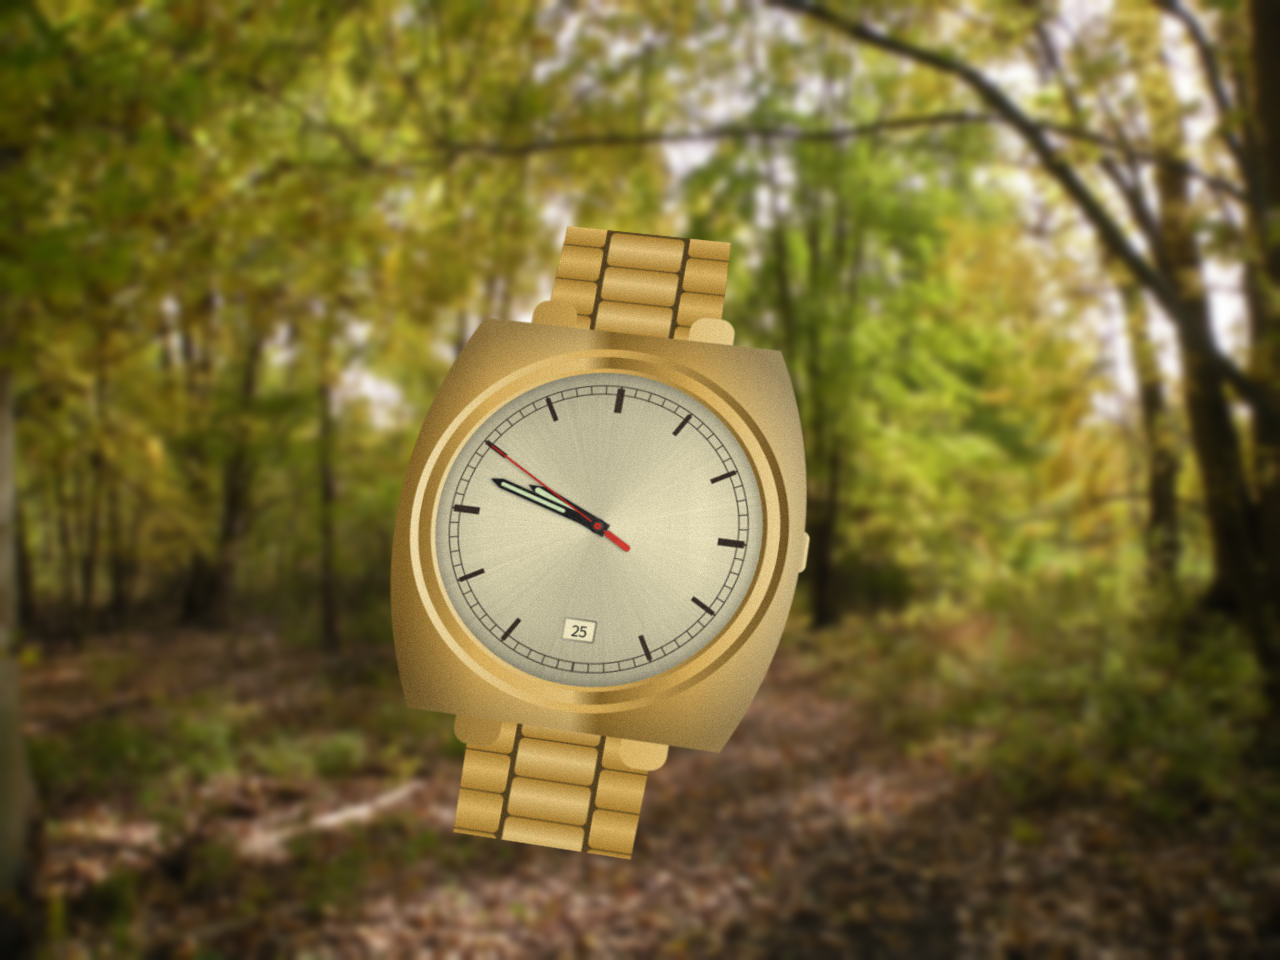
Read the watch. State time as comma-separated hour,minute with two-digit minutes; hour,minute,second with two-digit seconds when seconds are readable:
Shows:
9,47,50
